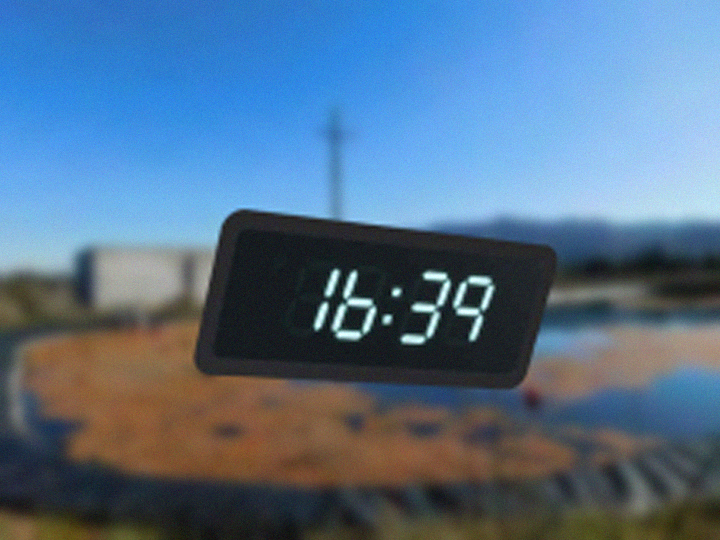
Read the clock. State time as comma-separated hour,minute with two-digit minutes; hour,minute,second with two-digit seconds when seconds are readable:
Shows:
16,39
